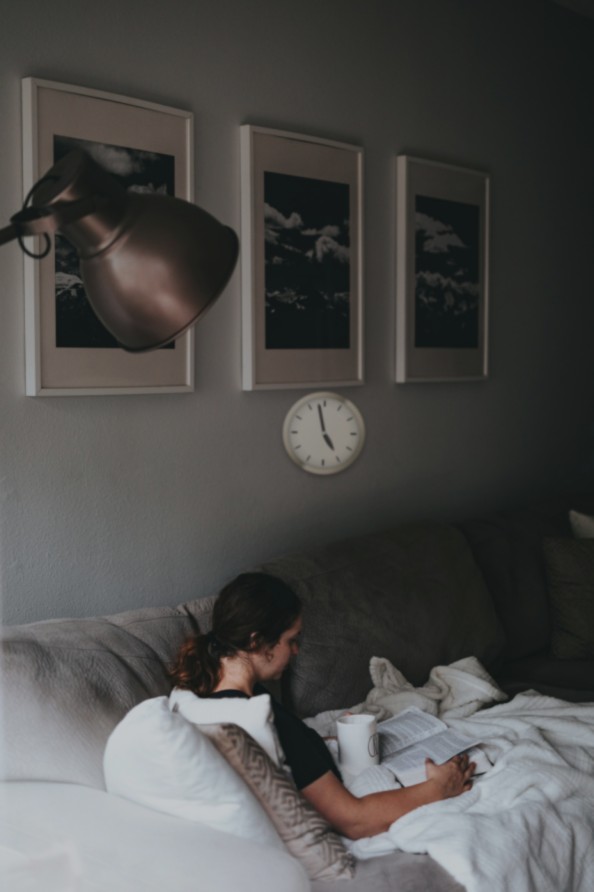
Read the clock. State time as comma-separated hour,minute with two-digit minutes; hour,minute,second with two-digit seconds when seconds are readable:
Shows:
4,58
